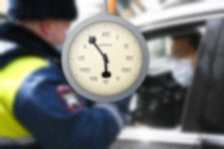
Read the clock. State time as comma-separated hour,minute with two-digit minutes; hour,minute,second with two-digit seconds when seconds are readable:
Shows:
5,54
